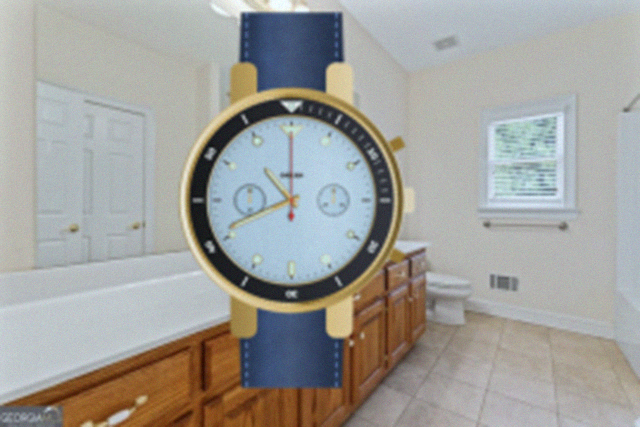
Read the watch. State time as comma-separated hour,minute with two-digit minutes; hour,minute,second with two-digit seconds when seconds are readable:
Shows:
10,41
